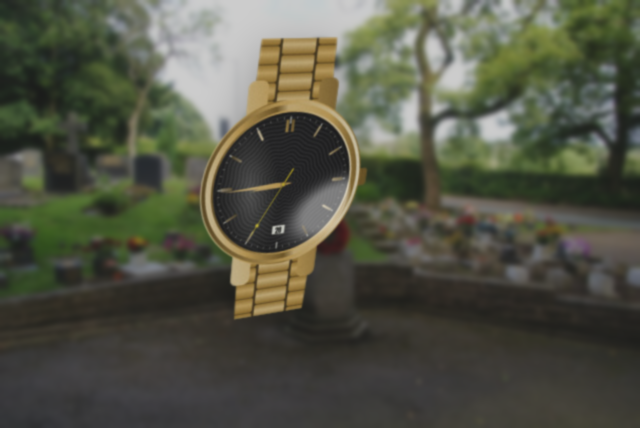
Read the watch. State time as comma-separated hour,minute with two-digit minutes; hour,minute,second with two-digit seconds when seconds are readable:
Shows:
8,44,35
